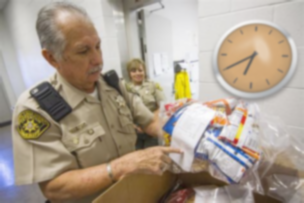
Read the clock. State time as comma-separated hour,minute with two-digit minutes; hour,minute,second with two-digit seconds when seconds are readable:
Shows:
6,40
